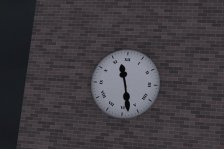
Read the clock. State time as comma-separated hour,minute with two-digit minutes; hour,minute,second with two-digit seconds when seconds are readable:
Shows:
11,28
